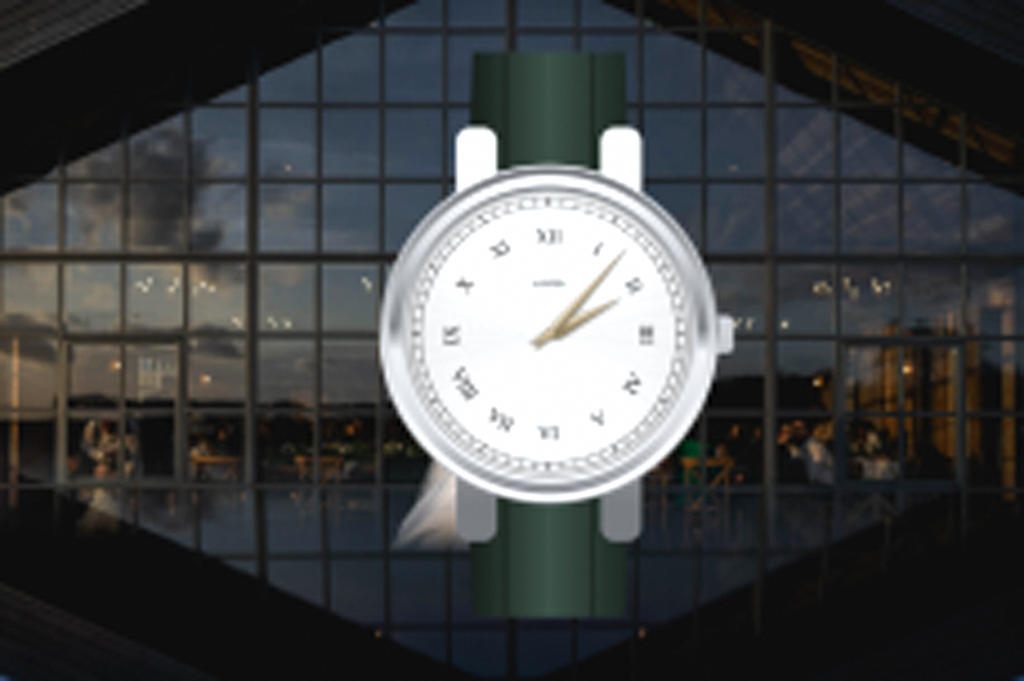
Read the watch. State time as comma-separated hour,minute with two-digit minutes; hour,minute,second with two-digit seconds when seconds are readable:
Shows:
2,07
